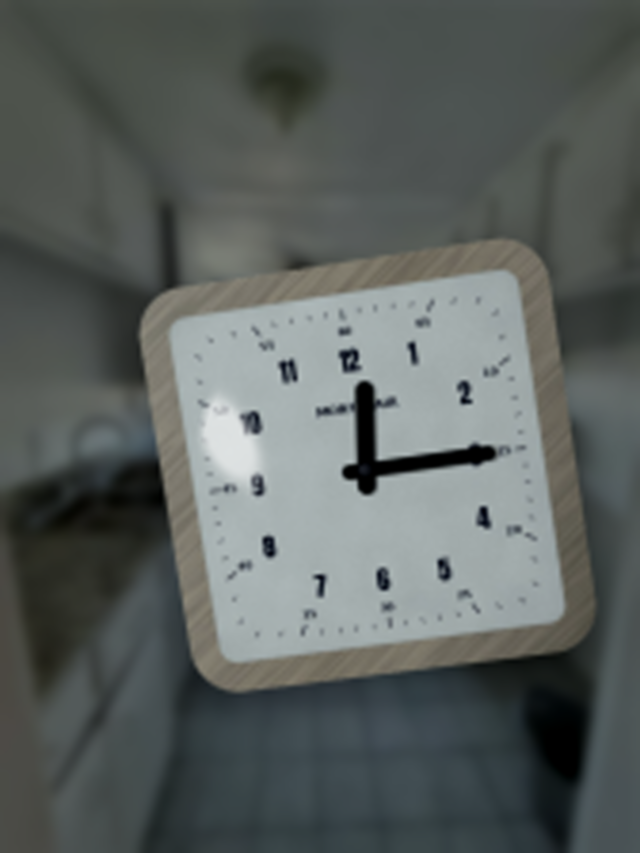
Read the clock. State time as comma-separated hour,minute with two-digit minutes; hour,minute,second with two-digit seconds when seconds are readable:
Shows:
12,15
